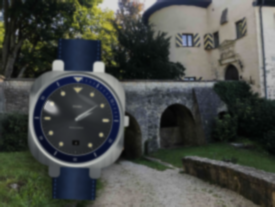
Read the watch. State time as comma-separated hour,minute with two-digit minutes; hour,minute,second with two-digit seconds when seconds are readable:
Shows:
2,09
